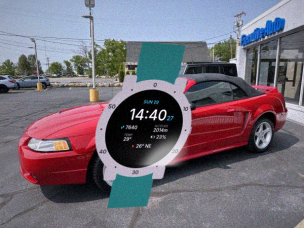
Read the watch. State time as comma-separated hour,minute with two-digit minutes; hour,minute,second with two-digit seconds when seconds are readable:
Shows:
14,40
